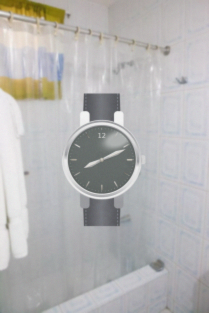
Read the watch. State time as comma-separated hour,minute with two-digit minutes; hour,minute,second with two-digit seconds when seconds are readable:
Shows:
8,11
